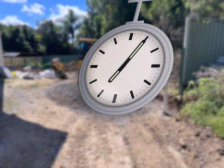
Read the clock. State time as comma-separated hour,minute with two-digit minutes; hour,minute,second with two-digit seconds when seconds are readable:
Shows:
7,05
